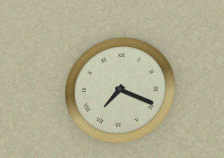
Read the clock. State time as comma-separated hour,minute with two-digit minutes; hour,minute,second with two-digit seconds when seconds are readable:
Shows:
7,19
